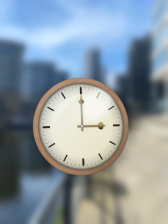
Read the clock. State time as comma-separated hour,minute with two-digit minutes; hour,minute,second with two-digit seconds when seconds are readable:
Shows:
3,00
